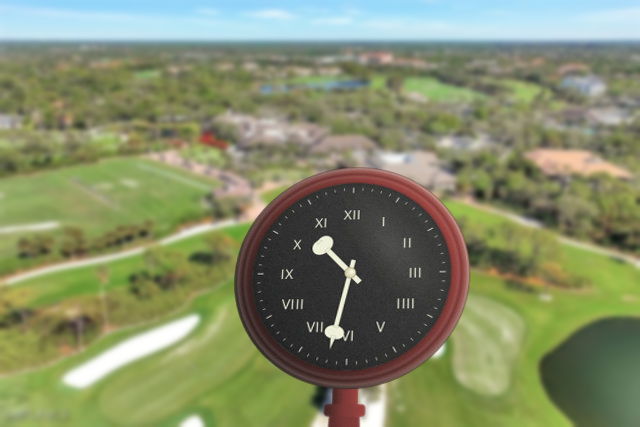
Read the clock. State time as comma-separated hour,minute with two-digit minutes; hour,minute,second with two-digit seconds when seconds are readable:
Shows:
10,32
